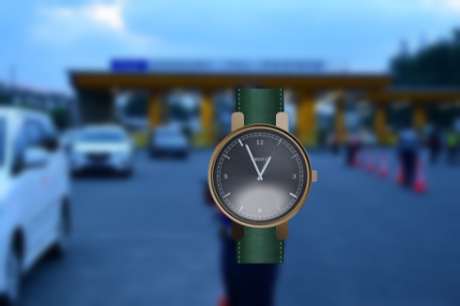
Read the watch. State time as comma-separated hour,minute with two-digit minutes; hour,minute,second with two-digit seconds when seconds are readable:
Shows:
12,56
